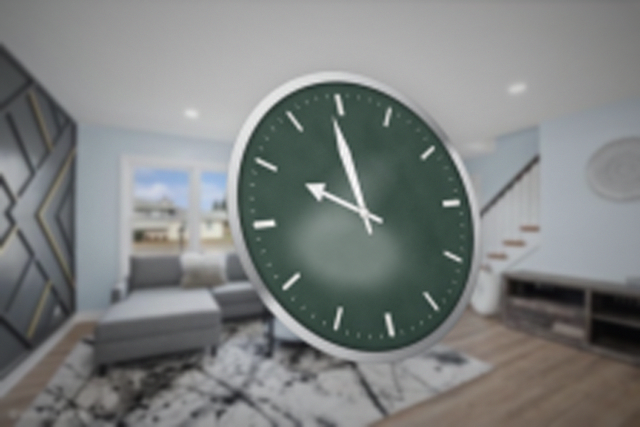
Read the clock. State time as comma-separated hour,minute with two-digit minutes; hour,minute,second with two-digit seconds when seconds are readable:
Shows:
9,59
